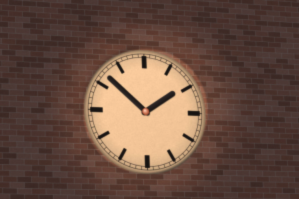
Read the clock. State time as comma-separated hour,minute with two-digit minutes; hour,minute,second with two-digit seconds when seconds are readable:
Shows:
1,52
